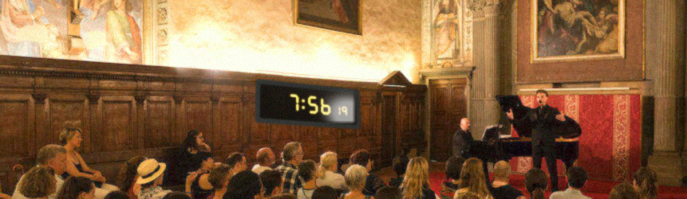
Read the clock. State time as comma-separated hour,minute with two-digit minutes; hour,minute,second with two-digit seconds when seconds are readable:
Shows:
7,56,19
